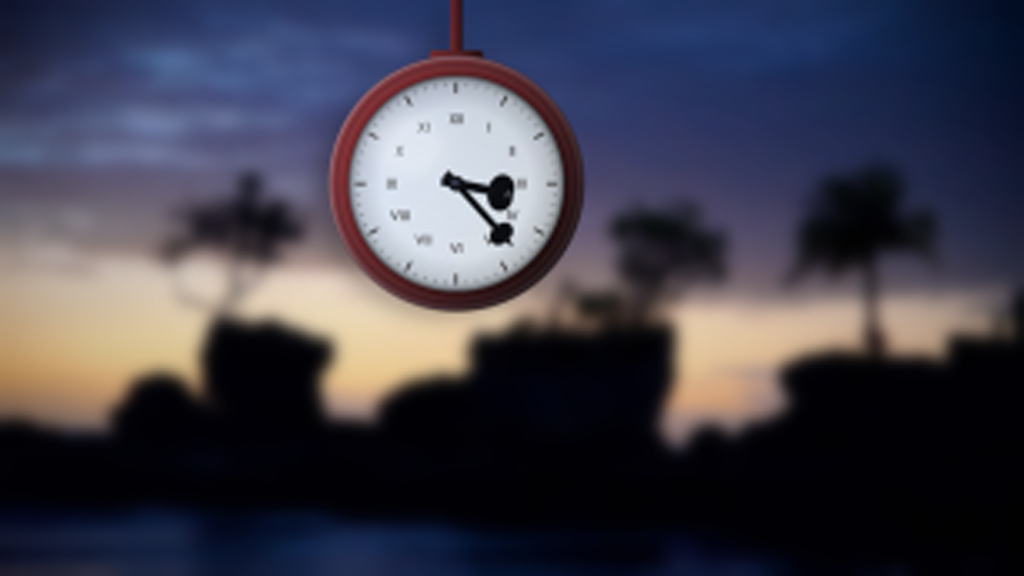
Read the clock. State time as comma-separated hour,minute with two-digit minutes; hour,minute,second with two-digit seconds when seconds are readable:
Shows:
3,23
